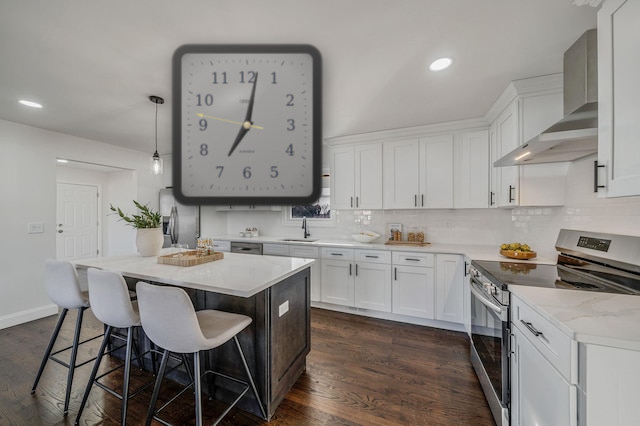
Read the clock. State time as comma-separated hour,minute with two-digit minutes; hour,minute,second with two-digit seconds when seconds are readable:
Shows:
7,01,47
